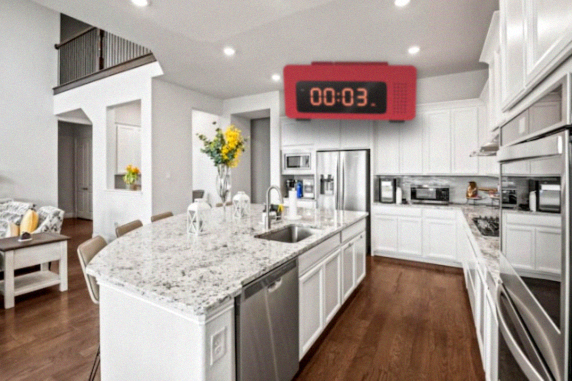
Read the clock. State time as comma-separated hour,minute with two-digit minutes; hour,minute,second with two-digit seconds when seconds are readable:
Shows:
0,03
